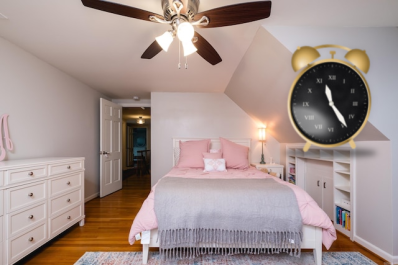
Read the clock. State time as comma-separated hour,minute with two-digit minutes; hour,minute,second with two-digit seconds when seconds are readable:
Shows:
11,24
